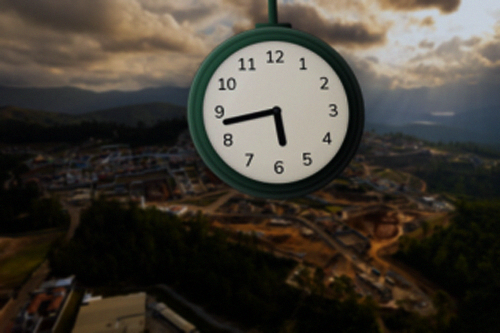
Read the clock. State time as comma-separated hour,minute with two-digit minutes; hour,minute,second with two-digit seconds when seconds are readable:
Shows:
5,43
